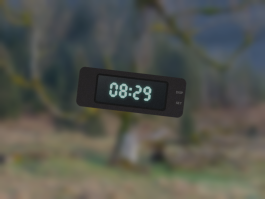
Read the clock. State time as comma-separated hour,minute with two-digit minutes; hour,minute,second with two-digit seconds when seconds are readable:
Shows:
8,29
